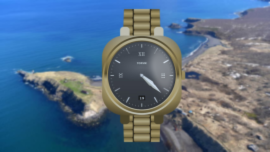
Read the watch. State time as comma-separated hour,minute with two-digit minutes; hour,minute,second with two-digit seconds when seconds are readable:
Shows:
4,22
